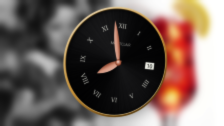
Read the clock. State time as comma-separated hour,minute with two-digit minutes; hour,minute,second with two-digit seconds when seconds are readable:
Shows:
7,58
